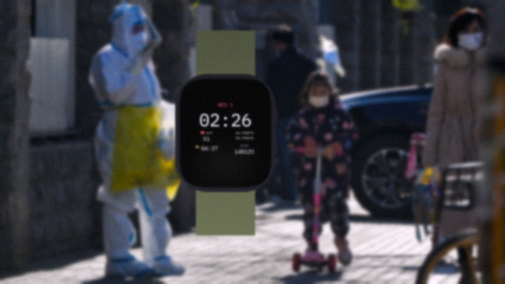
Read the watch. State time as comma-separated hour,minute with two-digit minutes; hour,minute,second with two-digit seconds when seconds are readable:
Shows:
2,26
